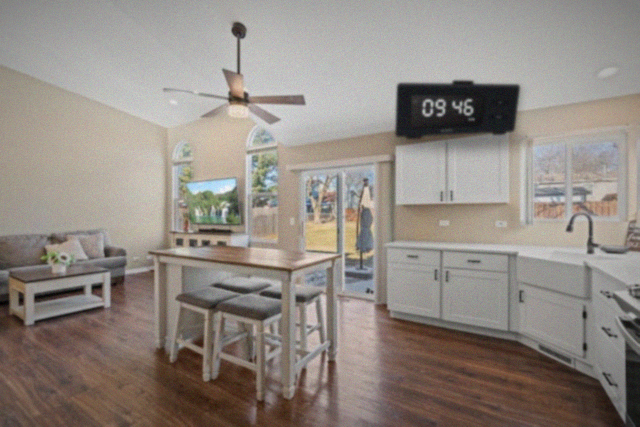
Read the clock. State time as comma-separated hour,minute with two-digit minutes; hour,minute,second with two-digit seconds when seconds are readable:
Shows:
9,46
